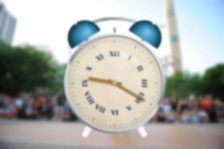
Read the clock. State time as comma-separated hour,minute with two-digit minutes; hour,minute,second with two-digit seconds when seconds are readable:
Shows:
9,20
